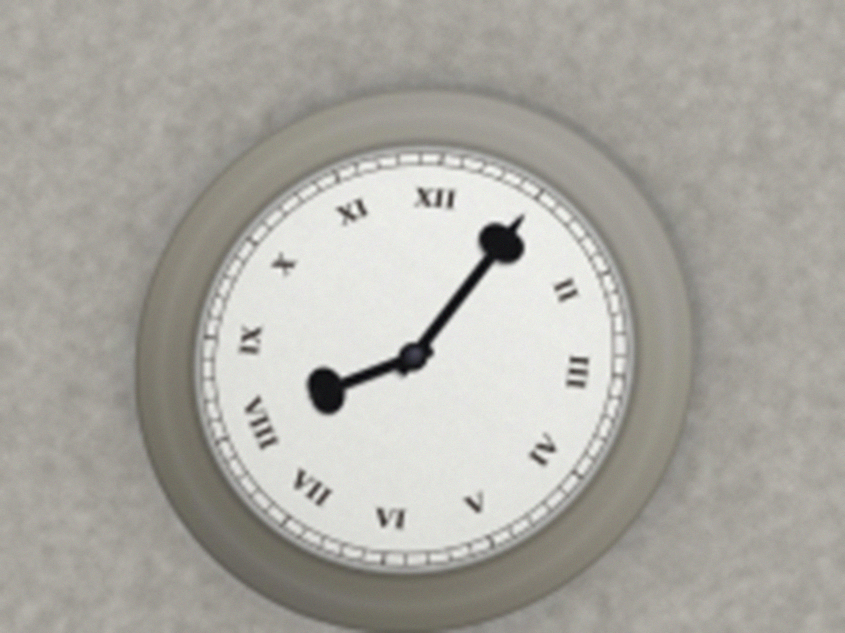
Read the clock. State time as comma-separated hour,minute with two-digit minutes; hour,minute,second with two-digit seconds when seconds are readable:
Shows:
8,05
